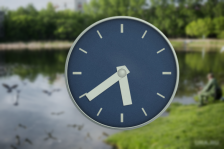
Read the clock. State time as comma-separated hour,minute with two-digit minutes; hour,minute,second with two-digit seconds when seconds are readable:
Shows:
5,39
